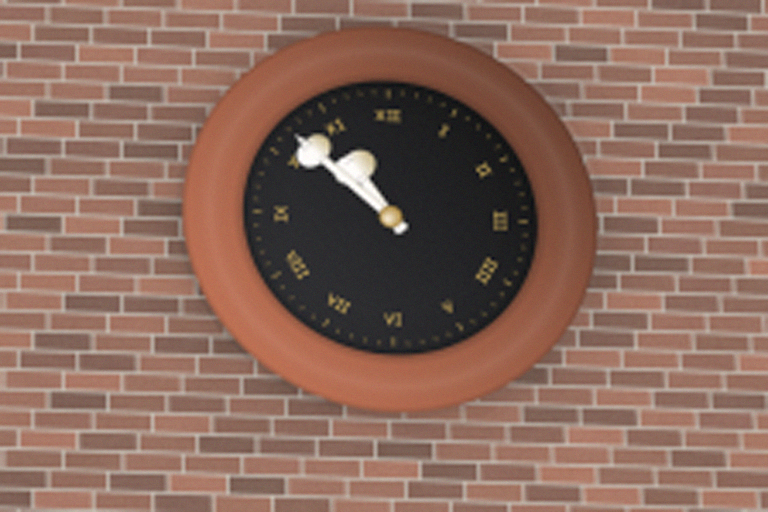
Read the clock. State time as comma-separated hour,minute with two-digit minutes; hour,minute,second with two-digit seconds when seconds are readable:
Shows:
10,52
